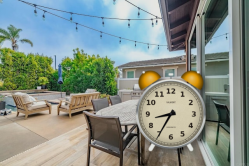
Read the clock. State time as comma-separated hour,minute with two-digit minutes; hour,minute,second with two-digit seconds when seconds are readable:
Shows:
8,35
